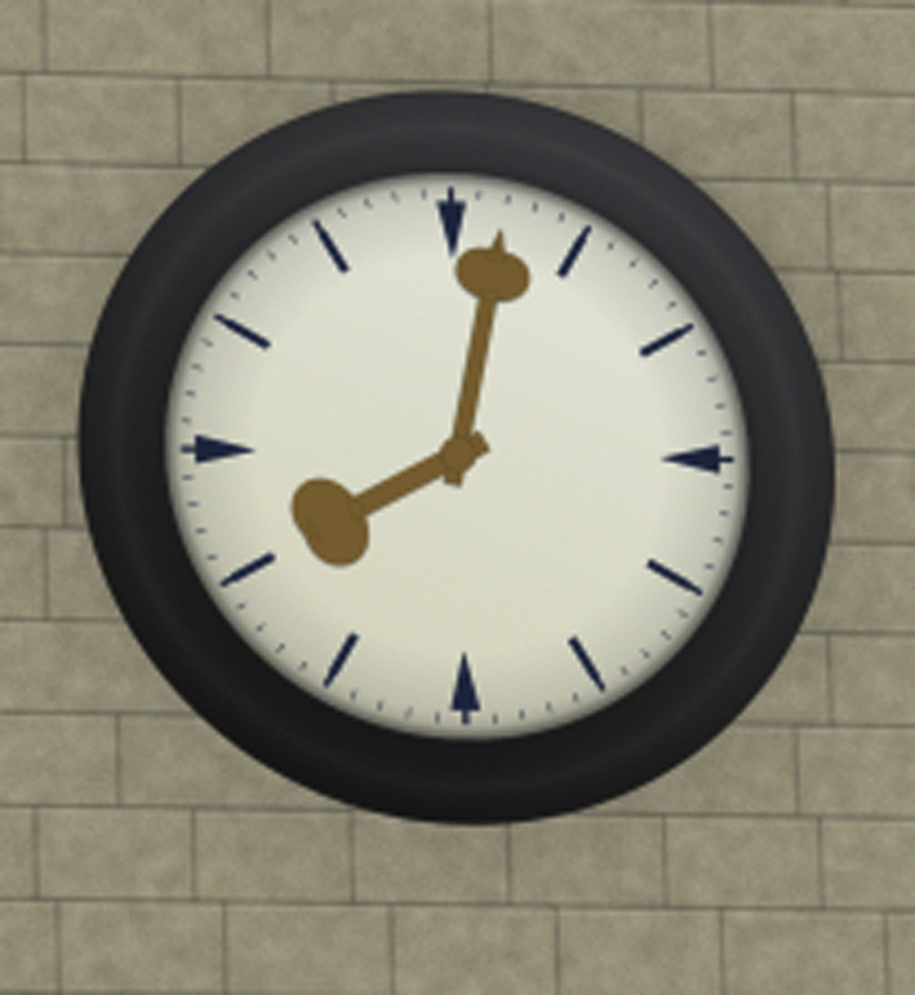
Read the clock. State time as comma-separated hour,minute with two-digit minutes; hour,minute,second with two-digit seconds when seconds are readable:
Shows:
8,02
